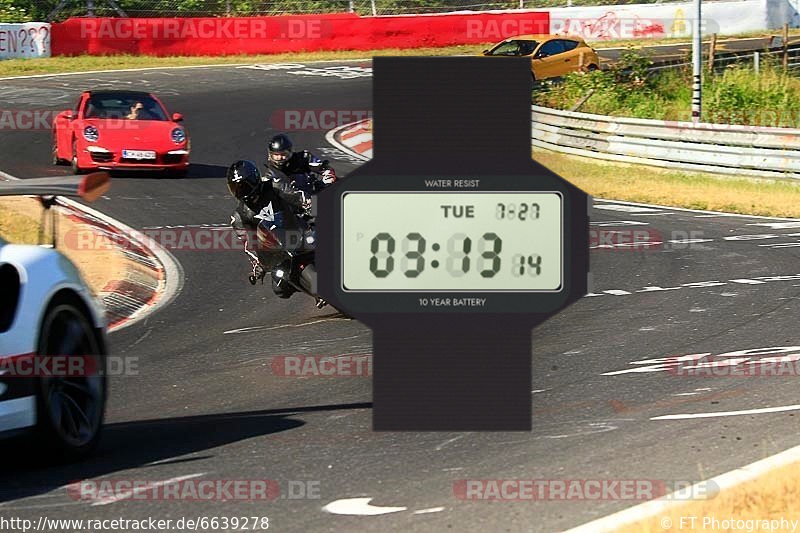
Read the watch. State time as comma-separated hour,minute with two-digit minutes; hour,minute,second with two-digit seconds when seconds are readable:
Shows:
3,13,14
